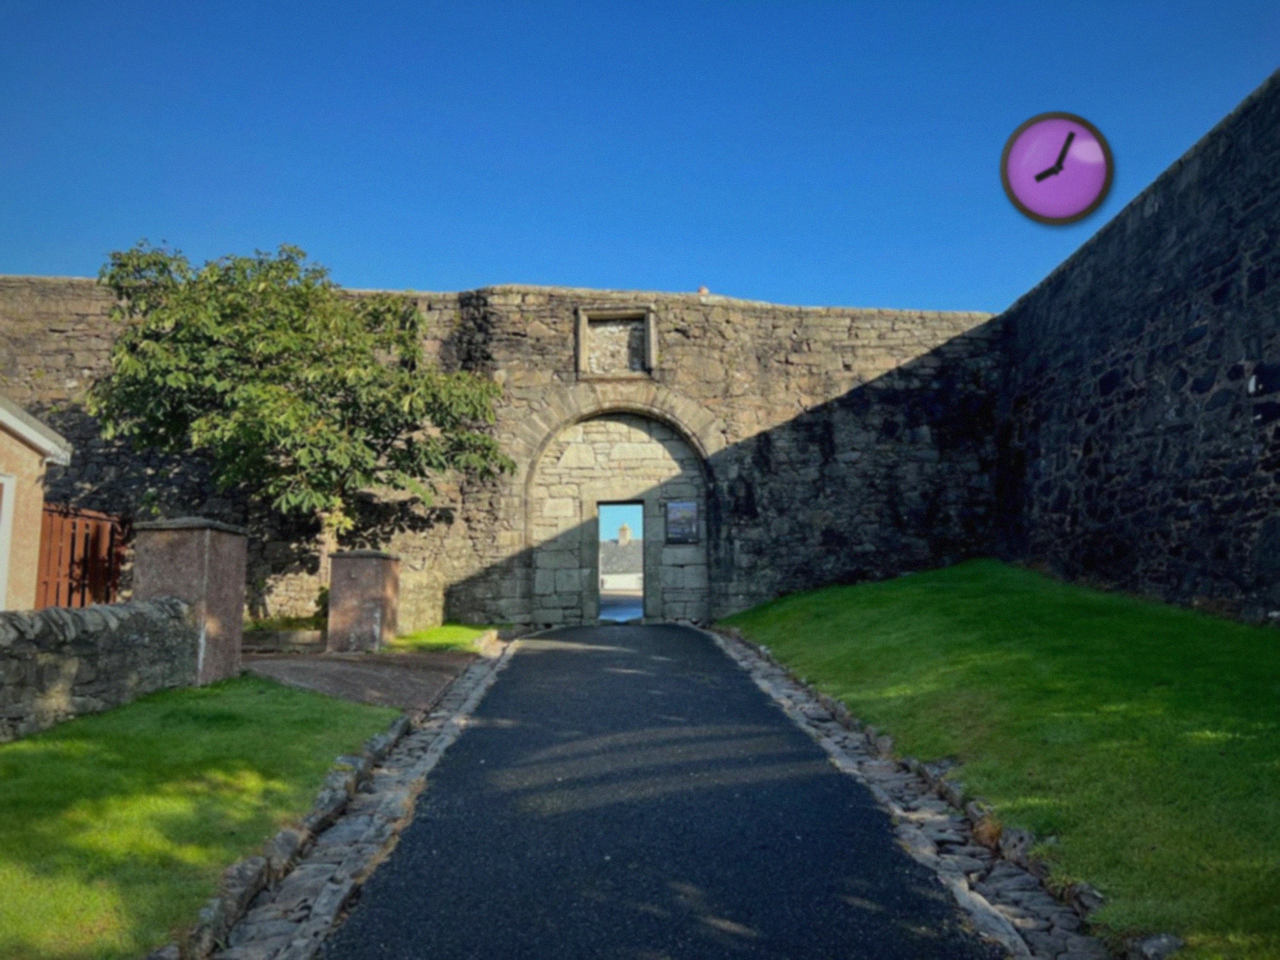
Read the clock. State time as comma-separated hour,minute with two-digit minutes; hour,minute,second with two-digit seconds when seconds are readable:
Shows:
8,04
